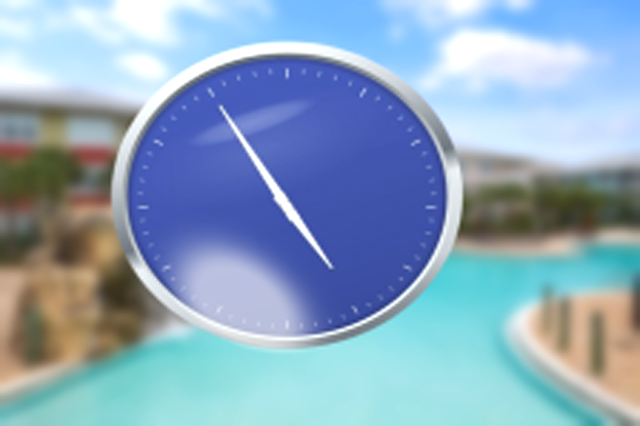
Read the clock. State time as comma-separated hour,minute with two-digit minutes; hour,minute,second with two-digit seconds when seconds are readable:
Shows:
4,55
